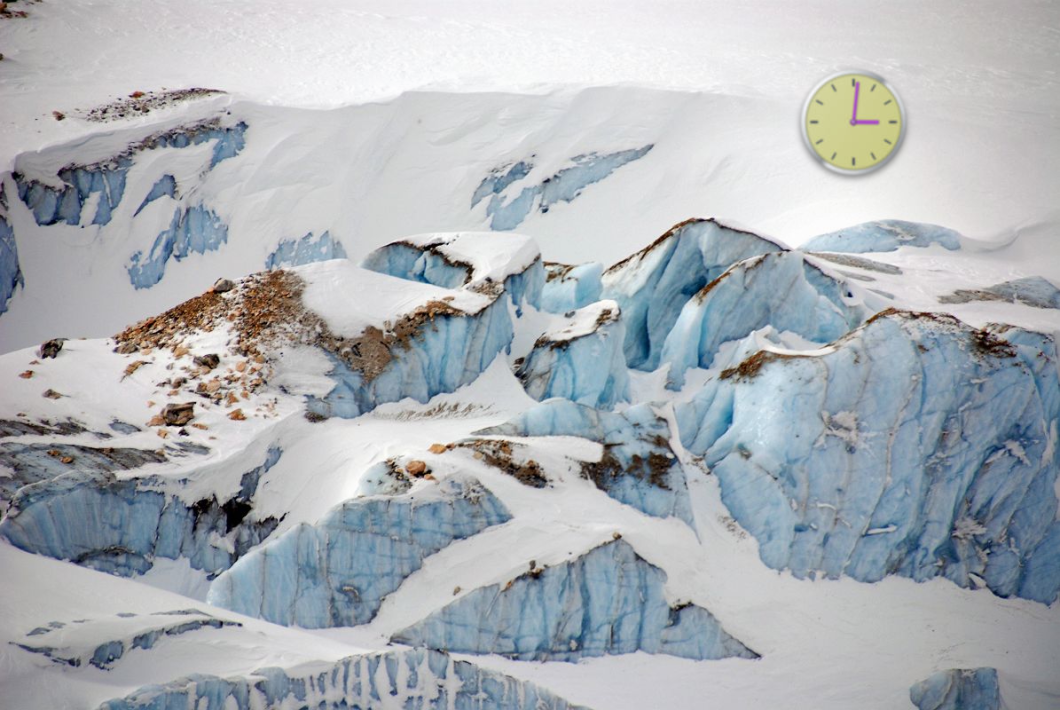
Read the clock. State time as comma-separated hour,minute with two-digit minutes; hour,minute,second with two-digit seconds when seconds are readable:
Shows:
3,01
